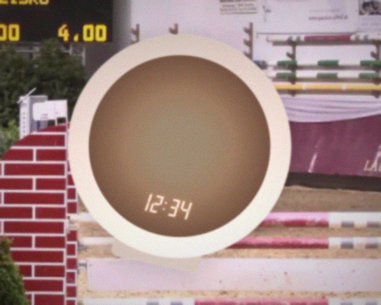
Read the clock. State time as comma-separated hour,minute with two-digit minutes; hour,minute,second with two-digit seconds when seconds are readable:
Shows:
12,34
